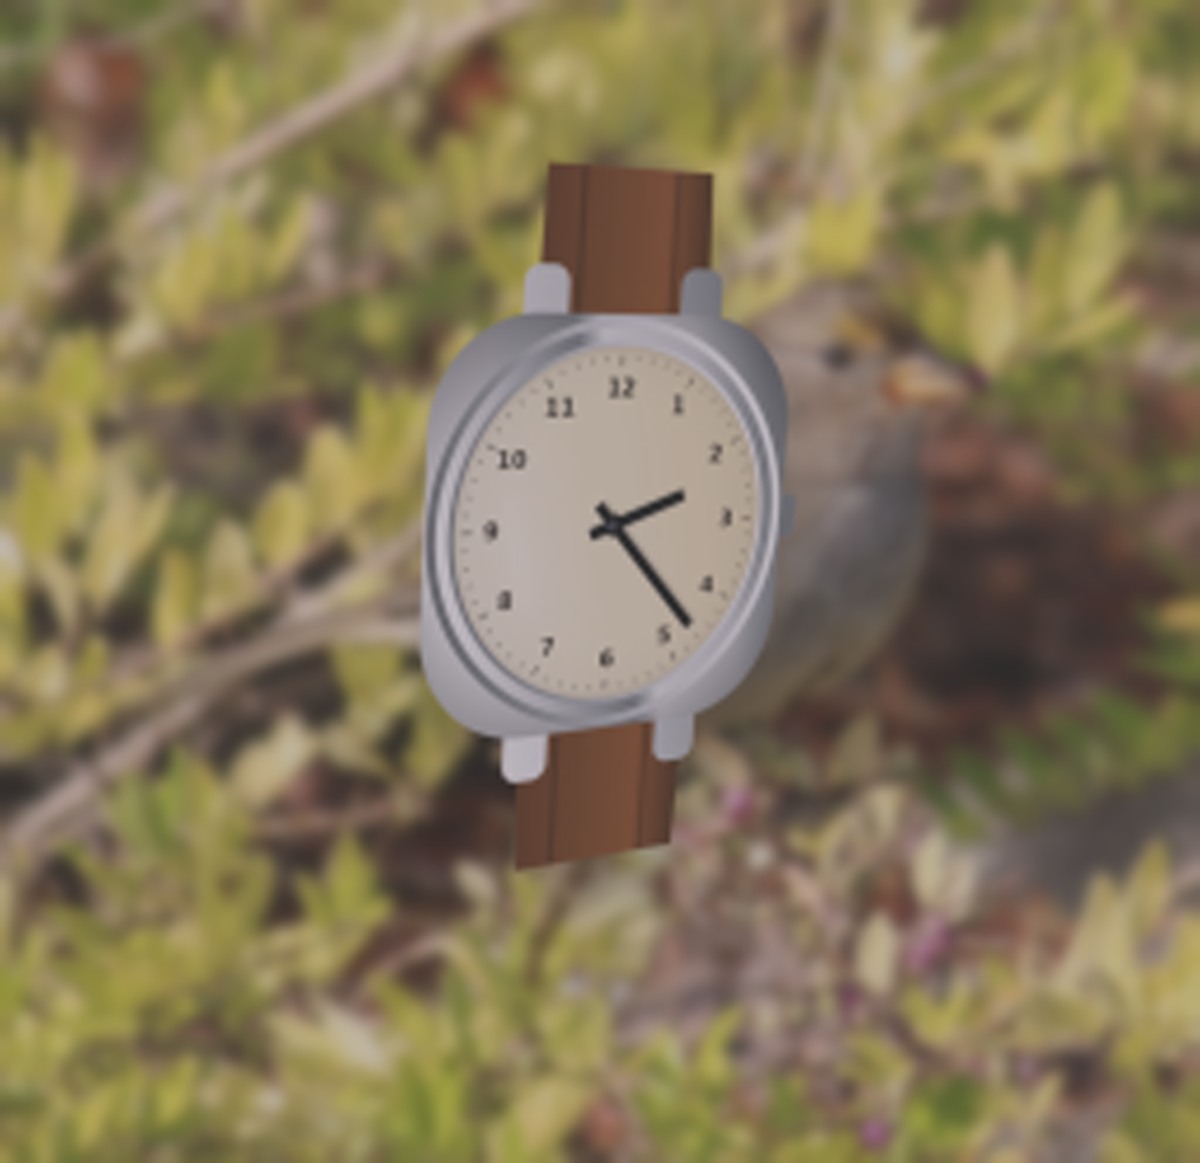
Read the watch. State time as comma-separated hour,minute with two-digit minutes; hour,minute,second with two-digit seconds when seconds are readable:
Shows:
2,23
